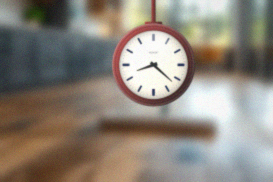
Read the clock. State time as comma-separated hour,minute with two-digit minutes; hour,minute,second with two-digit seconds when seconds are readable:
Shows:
8,22
